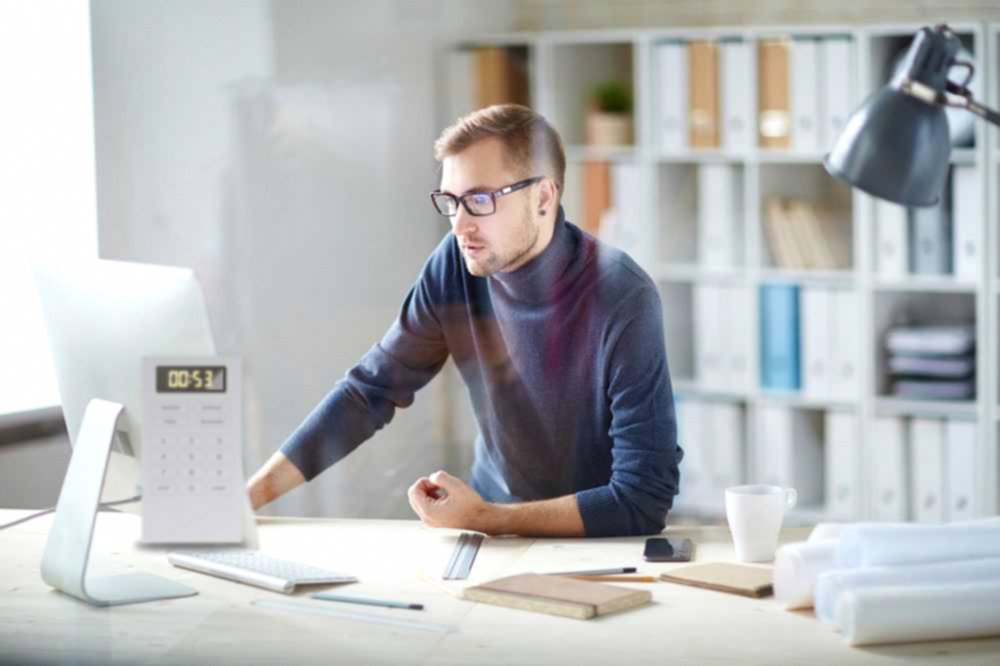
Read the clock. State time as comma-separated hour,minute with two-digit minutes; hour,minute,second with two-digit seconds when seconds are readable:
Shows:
0,53
